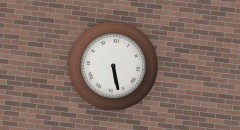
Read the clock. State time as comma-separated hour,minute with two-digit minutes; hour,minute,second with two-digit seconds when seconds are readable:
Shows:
5,27
